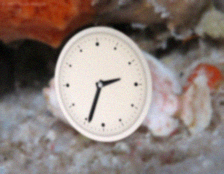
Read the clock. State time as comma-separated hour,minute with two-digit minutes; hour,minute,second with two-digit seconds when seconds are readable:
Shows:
2,34
